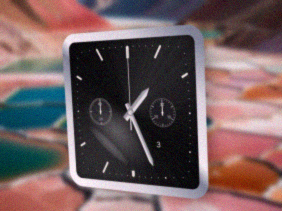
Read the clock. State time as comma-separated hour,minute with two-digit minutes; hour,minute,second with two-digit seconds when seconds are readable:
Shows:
1,26
